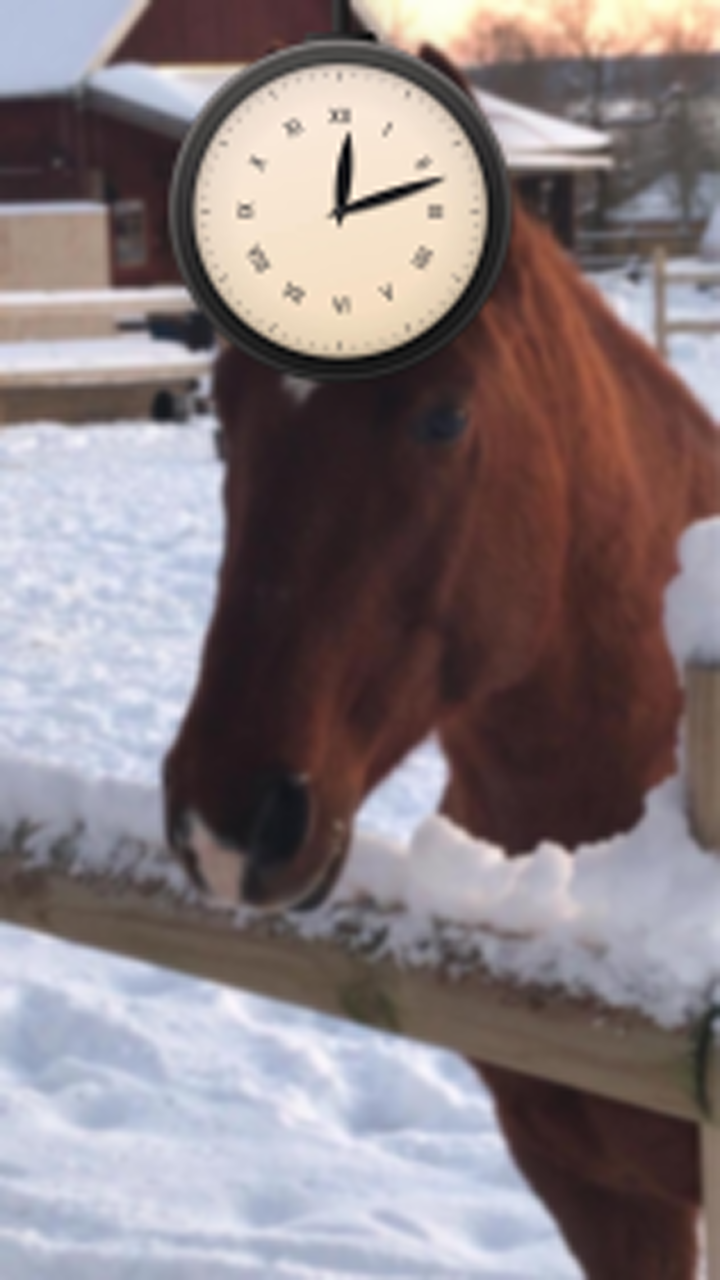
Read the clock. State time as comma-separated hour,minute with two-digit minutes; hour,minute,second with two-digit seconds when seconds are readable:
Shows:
12,12
